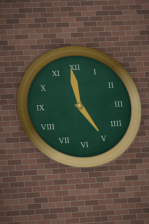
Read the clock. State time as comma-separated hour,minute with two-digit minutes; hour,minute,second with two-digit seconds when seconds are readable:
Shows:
4,59
